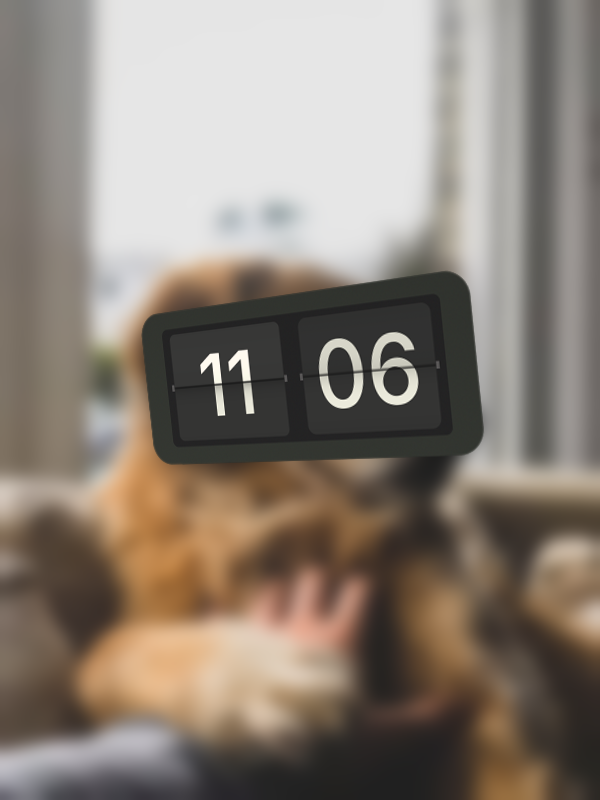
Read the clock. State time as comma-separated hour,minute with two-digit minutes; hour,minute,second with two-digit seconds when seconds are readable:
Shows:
11,06
